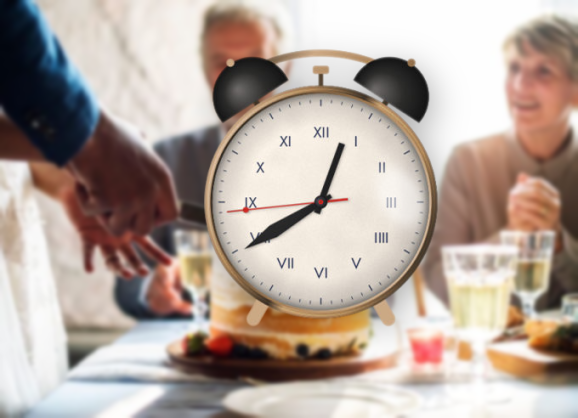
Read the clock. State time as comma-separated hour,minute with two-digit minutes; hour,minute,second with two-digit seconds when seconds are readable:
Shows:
12,39,44
